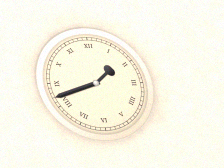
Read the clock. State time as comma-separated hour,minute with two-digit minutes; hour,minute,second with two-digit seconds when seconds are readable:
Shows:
1,42
